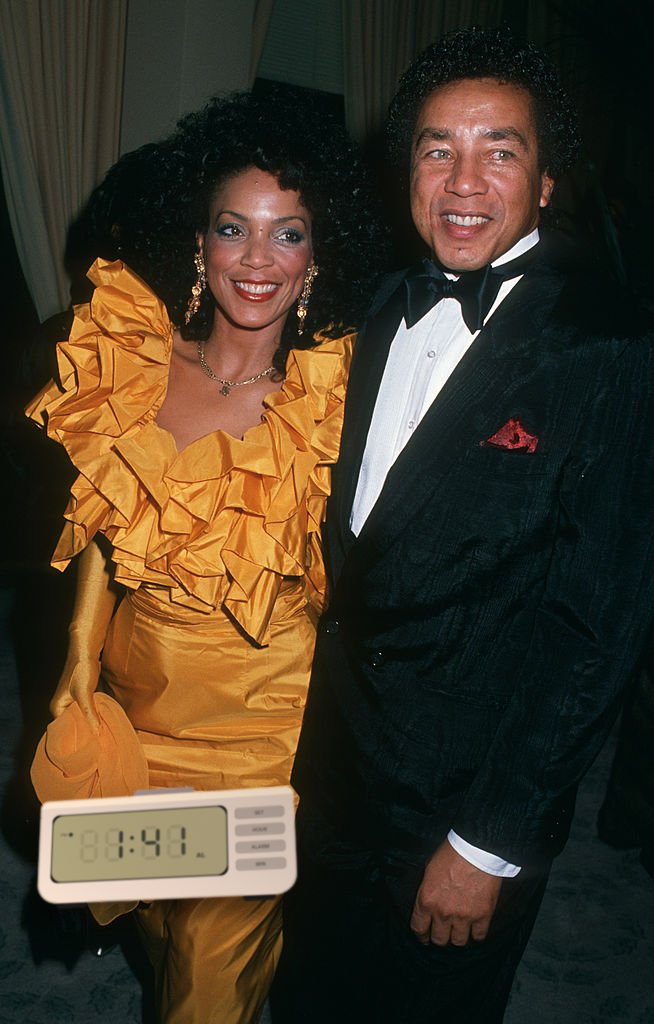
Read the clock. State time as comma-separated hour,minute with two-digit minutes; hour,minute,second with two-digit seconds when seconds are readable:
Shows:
1,41
